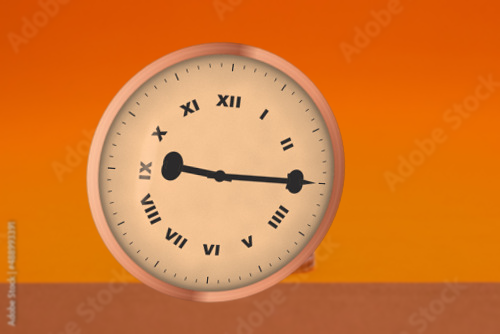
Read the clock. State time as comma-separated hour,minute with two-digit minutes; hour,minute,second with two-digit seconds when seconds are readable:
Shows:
9,15
